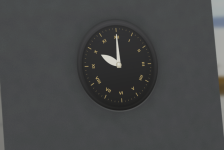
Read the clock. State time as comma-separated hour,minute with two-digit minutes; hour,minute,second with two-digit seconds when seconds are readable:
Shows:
10,00
